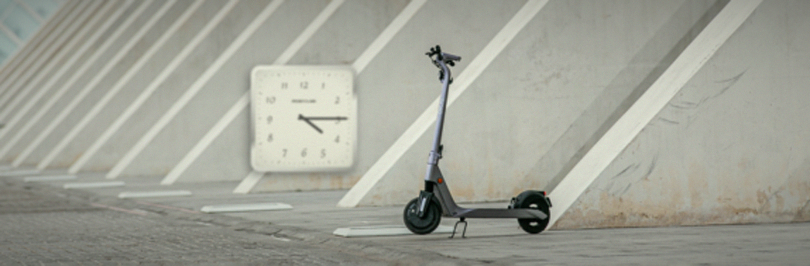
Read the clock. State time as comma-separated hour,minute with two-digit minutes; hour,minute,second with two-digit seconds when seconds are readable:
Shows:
4,15
